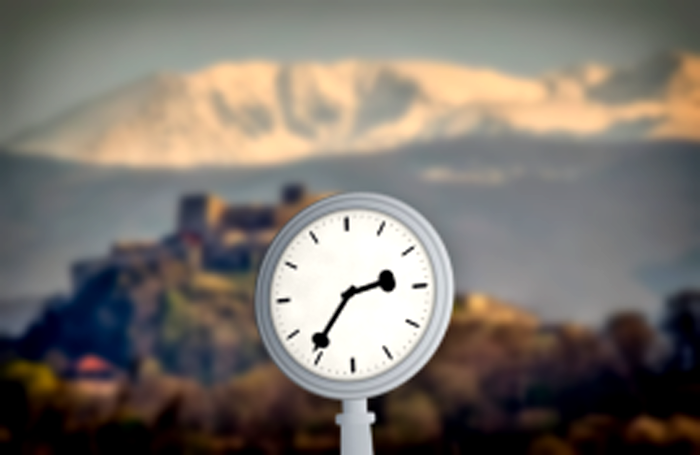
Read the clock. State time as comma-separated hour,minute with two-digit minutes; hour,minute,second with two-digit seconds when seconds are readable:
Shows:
2,36
